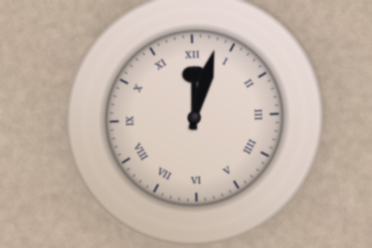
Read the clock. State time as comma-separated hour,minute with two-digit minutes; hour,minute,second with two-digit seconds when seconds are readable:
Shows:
12,03
